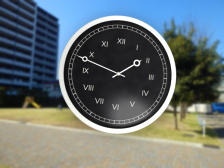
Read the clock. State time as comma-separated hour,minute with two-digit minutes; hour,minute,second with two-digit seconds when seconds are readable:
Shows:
1,48
